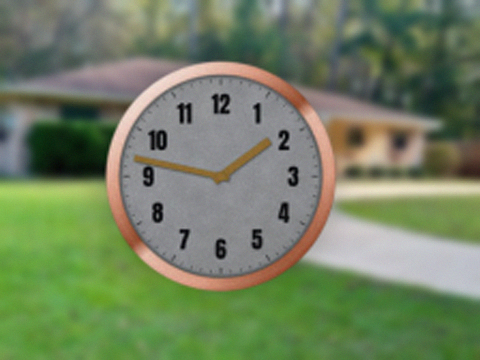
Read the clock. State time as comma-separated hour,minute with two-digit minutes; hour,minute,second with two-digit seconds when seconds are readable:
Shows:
1,47
